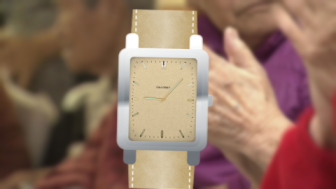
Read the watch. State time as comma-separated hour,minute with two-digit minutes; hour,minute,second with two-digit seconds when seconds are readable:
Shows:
9,07
